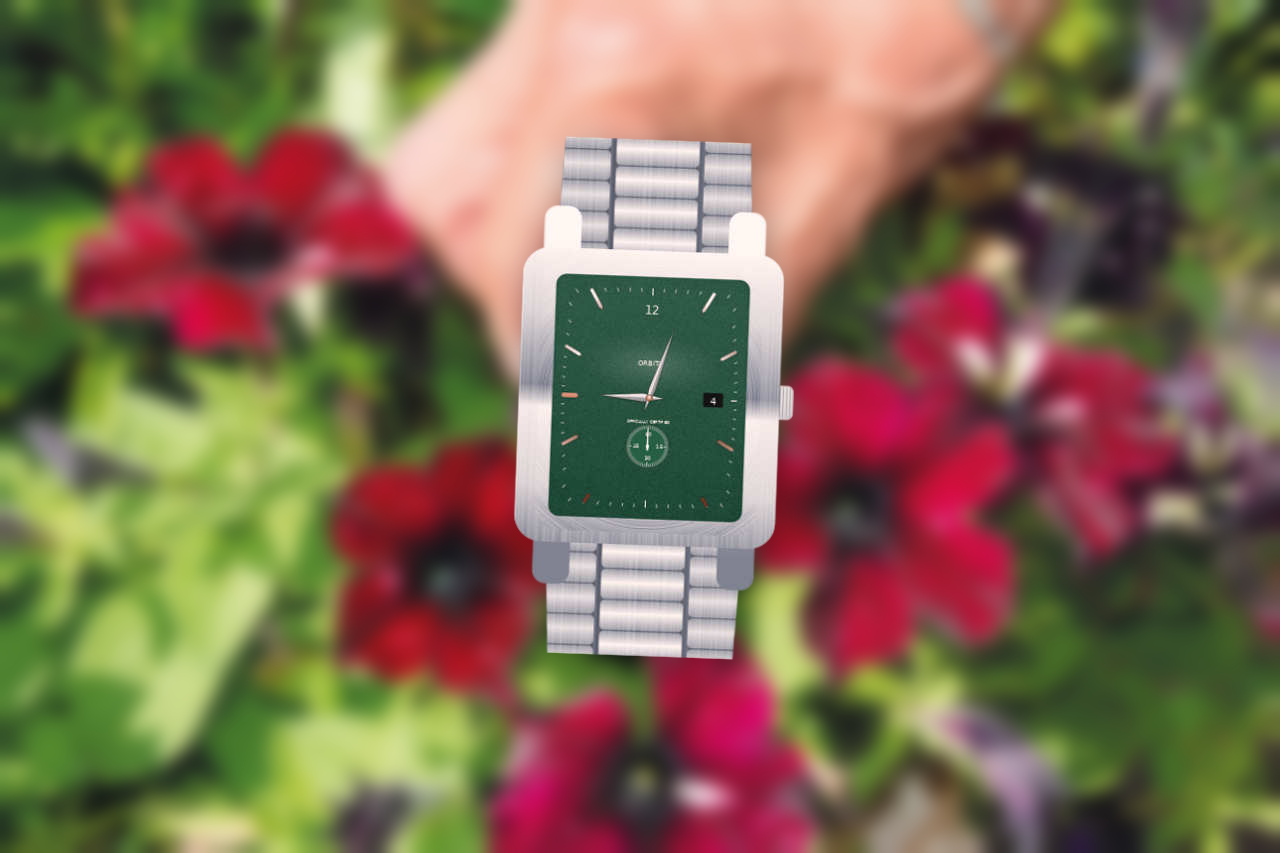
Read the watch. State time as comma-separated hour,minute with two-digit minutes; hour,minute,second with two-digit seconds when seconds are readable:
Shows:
9,03
